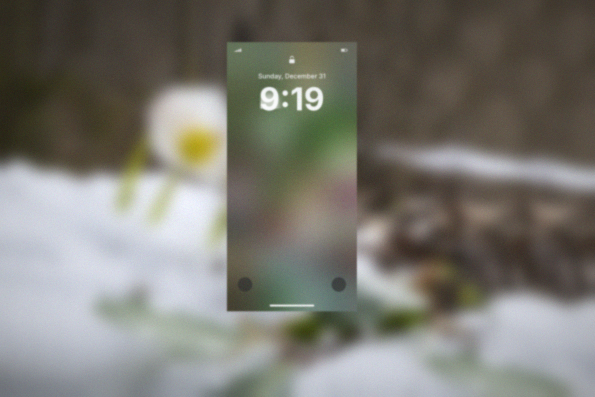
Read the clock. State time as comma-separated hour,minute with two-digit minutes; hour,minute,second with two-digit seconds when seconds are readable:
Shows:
9,19
